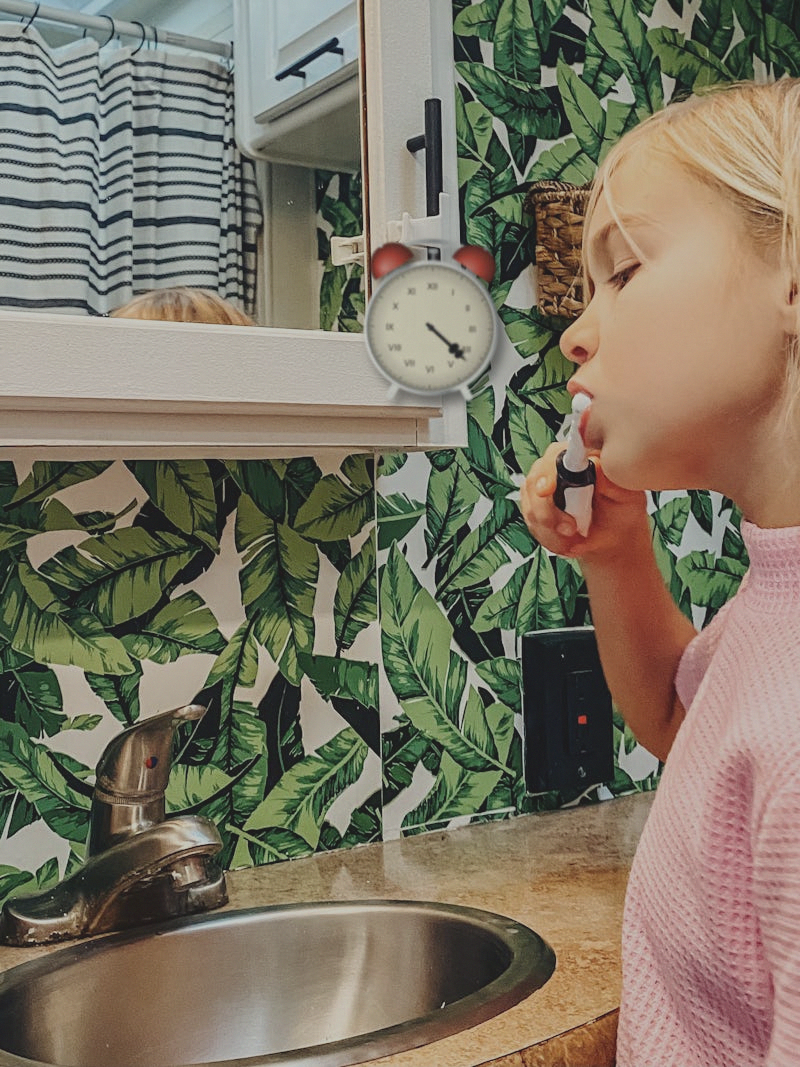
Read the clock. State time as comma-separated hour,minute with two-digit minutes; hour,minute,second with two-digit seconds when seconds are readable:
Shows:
4,22
